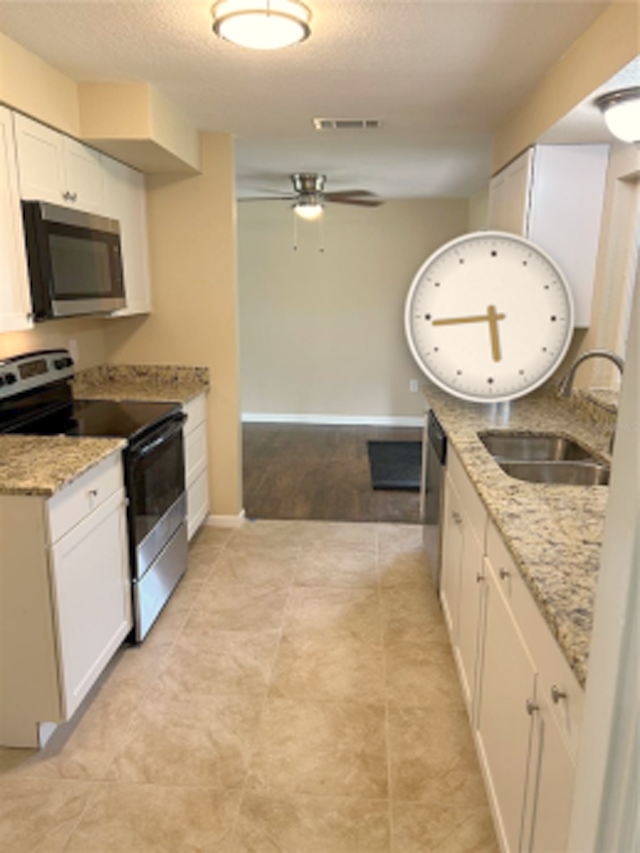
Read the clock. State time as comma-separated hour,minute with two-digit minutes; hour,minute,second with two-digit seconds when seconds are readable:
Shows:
5,44
